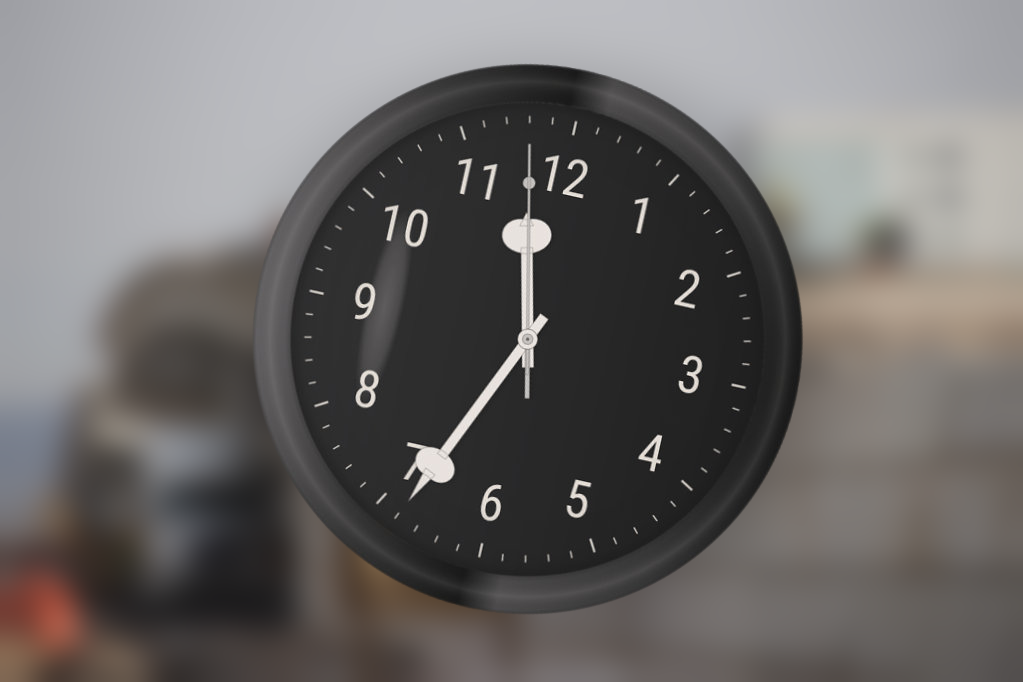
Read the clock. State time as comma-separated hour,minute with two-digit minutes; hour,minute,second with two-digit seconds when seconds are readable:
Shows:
11,33,58
